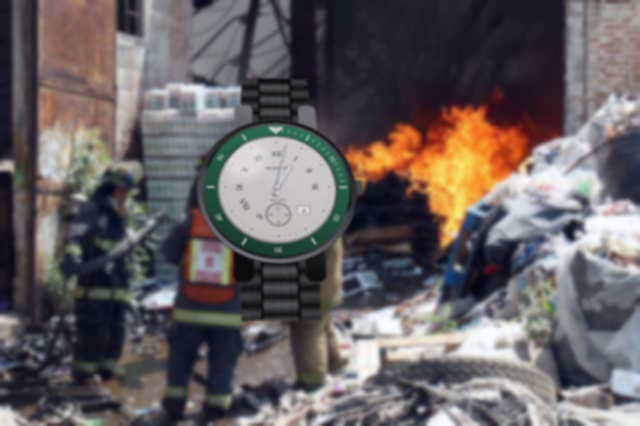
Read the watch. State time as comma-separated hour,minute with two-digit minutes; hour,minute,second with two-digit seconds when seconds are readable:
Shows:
1,02
